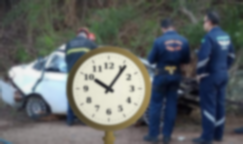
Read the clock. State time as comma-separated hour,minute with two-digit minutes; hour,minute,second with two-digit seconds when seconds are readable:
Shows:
10,06
